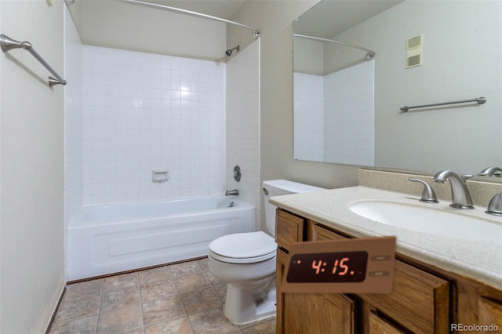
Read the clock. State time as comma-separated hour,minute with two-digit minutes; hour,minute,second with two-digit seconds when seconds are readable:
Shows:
4,15
